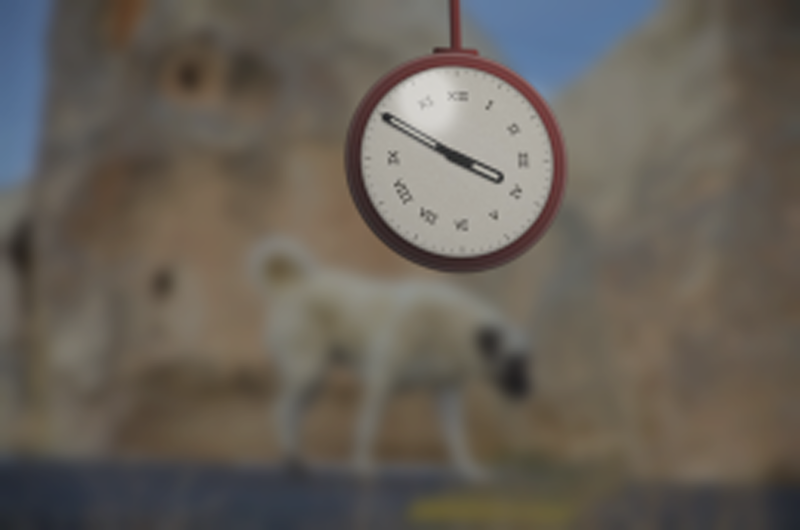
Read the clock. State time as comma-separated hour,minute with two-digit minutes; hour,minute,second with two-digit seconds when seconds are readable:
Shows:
3,50
